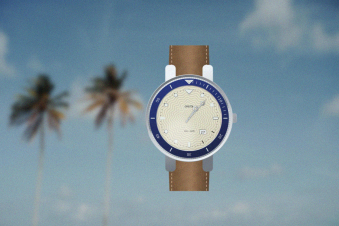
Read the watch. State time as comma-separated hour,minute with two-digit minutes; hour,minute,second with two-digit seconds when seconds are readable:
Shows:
1,07
